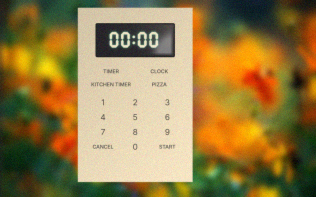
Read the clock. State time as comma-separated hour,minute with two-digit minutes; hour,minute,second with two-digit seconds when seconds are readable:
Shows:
0,00
